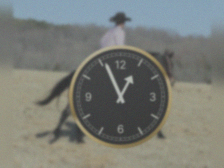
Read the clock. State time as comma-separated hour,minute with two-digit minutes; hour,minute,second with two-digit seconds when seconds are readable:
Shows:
12,56
